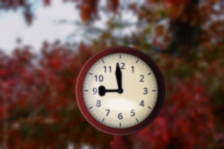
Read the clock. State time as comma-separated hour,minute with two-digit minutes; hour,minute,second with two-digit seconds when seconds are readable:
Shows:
8,59
